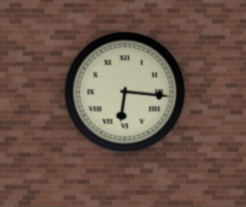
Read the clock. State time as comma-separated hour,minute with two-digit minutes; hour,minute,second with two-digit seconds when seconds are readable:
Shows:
6,16
